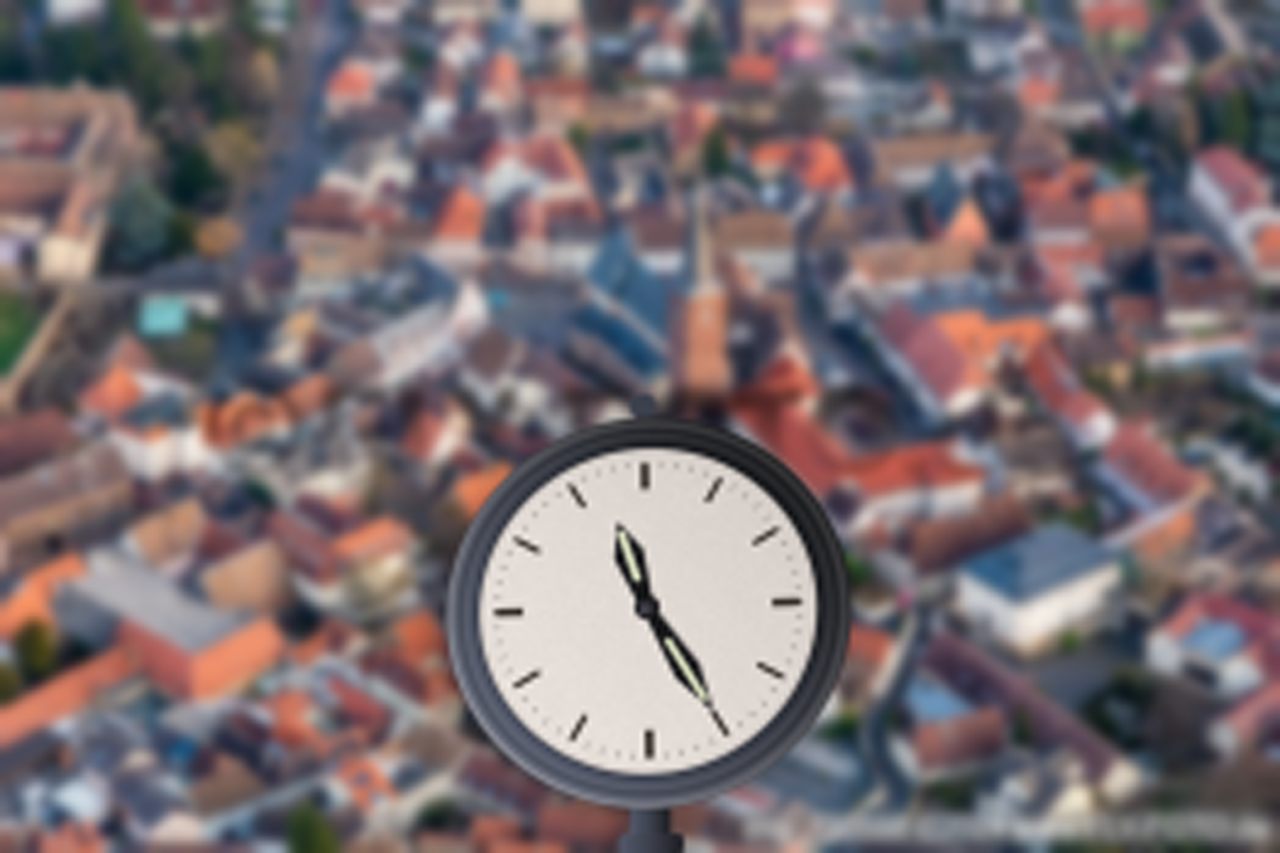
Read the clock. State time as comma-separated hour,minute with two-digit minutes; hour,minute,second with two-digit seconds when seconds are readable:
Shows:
11,25
